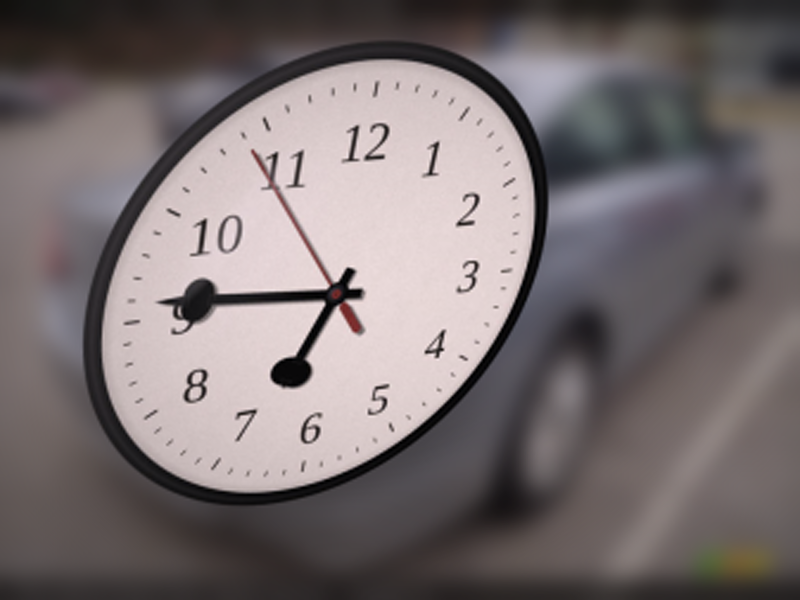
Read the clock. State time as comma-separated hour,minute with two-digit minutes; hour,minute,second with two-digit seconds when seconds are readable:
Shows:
6,45,54
